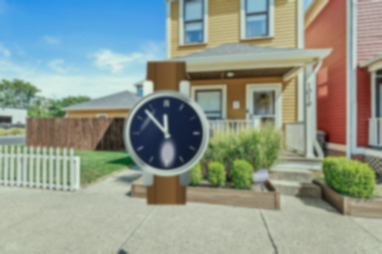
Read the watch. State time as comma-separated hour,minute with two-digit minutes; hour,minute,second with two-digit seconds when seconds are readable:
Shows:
11,53
